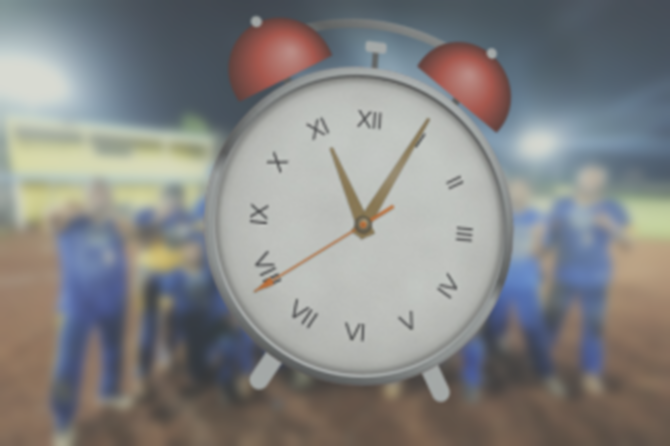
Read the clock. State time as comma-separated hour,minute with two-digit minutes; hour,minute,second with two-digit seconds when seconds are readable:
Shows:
11,04,39
